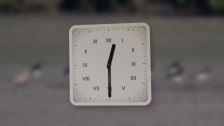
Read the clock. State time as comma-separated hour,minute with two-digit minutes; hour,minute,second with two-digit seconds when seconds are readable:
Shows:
12,30
